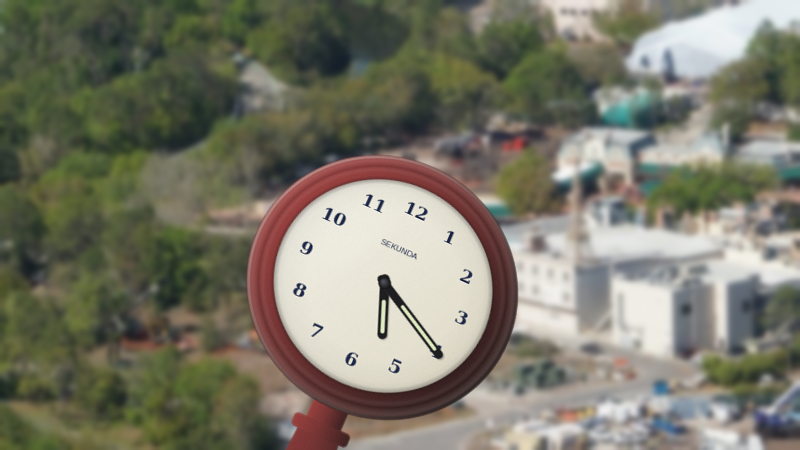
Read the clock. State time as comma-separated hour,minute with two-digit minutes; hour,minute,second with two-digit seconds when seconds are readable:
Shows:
5,20
